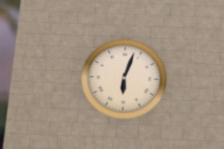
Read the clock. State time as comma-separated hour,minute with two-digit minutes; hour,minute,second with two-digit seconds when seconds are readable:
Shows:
6,03
